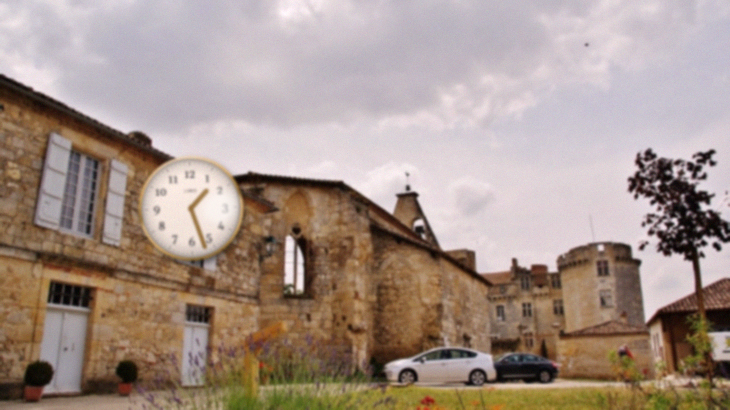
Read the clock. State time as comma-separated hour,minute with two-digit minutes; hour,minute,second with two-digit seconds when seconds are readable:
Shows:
1,27
